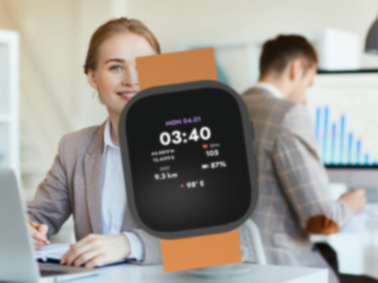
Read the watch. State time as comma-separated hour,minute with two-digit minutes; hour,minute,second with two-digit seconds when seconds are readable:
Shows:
3,40
